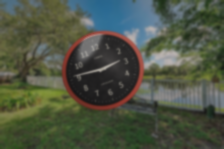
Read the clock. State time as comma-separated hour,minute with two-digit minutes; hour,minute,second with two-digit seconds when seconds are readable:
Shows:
2,46
